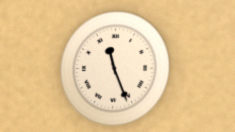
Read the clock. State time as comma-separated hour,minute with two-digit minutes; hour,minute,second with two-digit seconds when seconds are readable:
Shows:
11,26
